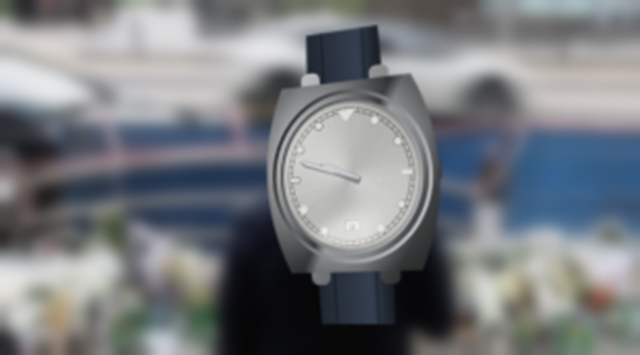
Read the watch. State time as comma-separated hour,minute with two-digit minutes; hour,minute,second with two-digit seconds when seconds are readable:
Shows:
9,48
